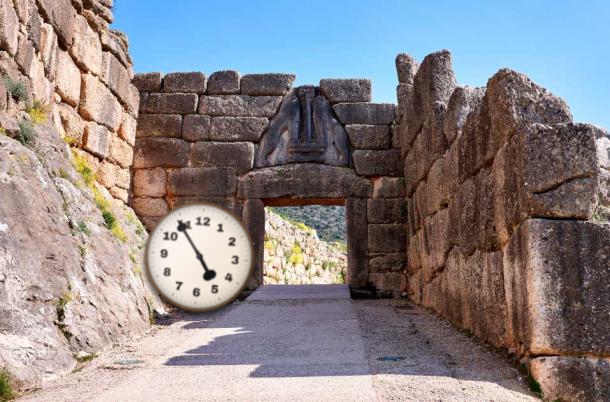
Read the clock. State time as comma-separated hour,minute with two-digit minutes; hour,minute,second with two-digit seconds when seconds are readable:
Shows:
4,54
